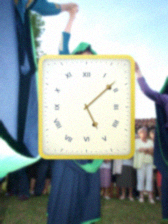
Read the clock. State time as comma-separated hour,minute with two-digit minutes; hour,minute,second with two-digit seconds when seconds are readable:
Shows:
5,08
